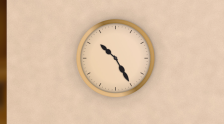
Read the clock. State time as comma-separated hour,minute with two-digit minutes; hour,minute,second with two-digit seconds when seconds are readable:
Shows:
10,25
